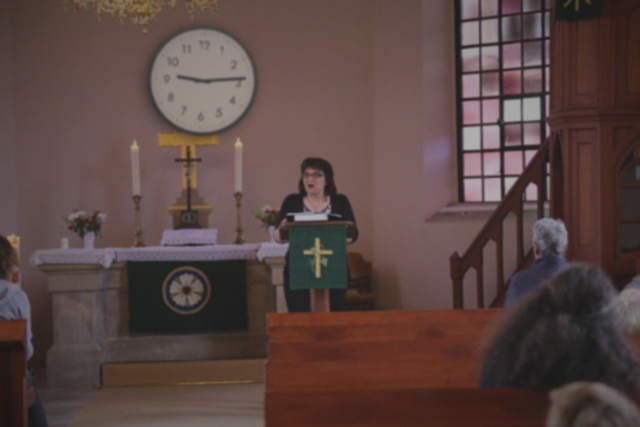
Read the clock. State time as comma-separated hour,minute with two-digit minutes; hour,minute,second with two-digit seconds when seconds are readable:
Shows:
9,14
